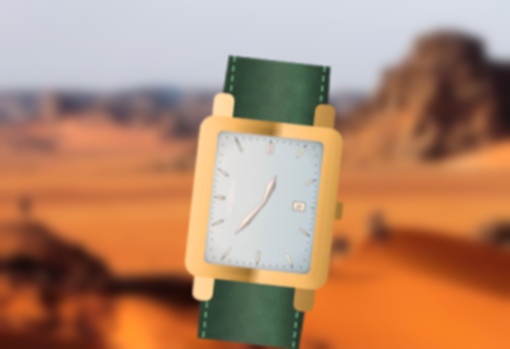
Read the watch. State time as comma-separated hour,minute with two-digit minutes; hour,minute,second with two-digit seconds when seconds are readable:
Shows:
12,36
